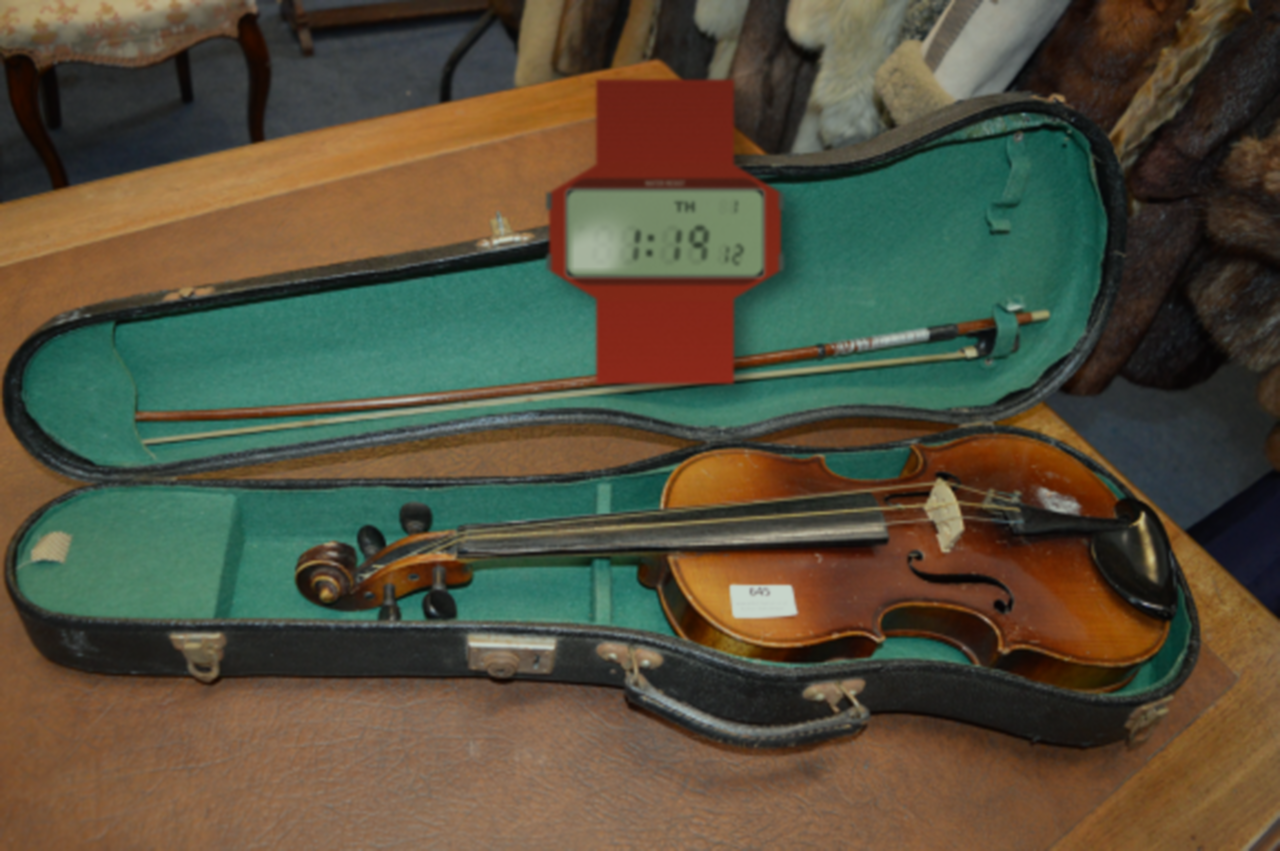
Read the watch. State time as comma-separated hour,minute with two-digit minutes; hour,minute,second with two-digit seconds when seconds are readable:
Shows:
1,19,12
